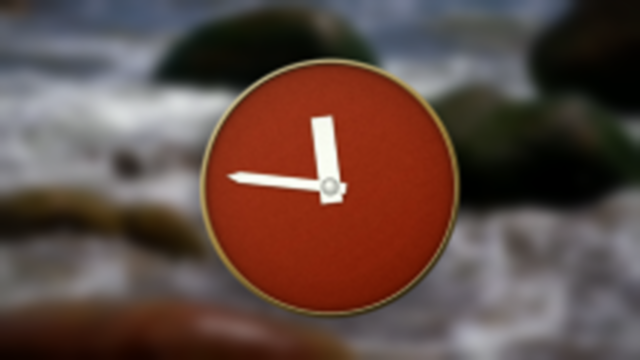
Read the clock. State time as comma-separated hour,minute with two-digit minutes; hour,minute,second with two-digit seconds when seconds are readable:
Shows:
11,46
